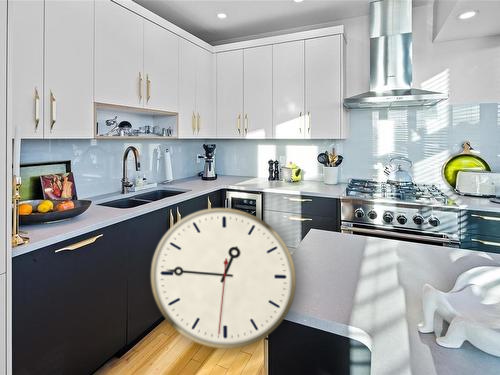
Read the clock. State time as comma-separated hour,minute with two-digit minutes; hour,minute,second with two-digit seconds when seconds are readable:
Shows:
12,45,31
